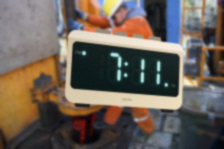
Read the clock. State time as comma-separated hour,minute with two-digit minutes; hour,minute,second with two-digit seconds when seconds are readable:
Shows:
7,11
